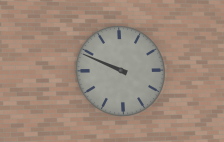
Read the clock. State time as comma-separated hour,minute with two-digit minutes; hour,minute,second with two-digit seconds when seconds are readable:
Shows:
9,49
